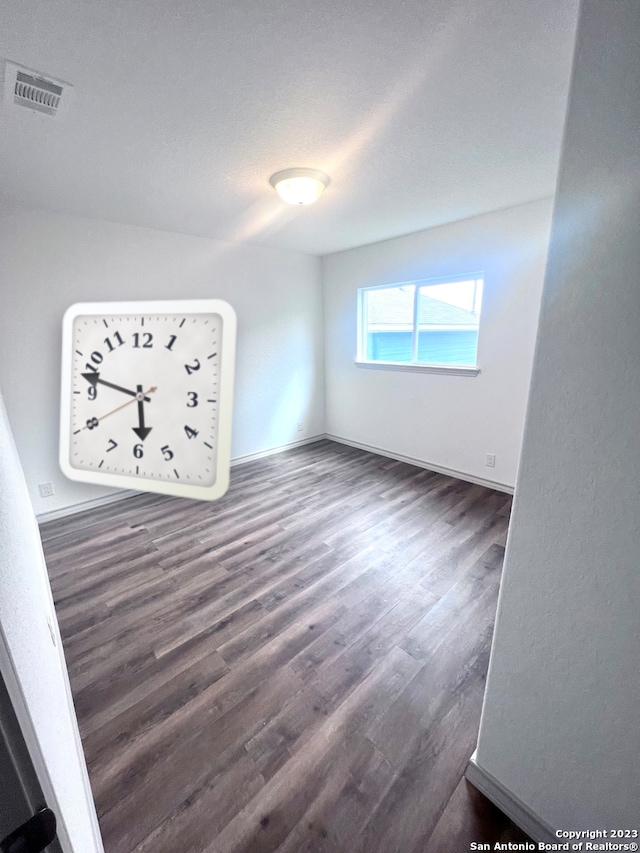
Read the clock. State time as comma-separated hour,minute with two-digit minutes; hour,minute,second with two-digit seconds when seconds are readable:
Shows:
5,47,40
